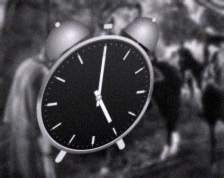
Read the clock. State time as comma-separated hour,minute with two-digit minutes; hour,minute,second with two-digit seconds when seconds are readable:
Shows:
5,00
